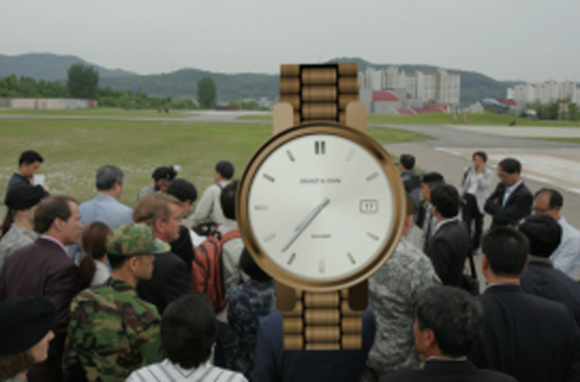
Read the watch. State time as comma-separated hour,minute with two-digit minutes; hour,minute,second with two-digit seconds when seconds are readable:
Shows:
7,37
